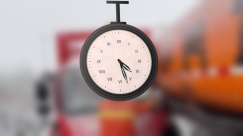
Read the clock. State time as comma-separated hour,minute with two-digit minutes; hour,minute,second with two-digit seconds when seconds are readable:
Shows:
4,27
